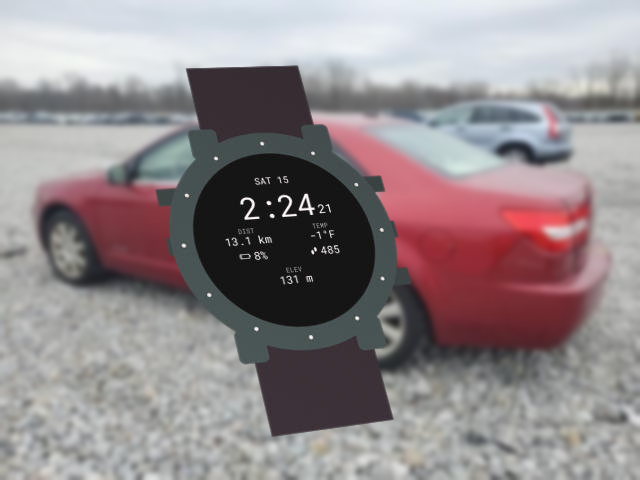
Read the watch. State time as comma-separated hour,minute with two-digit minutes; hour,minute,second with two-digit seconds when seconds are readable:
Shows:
2,24,21
